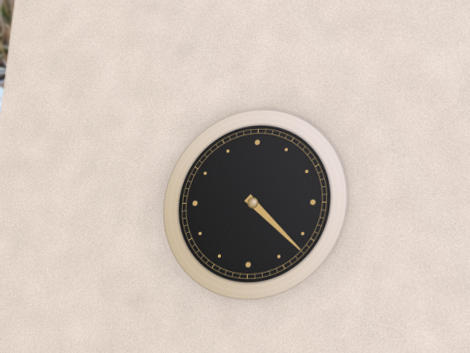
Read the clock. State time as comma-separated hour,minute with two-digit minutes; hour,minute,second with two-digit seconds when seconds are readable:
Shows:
4,22
